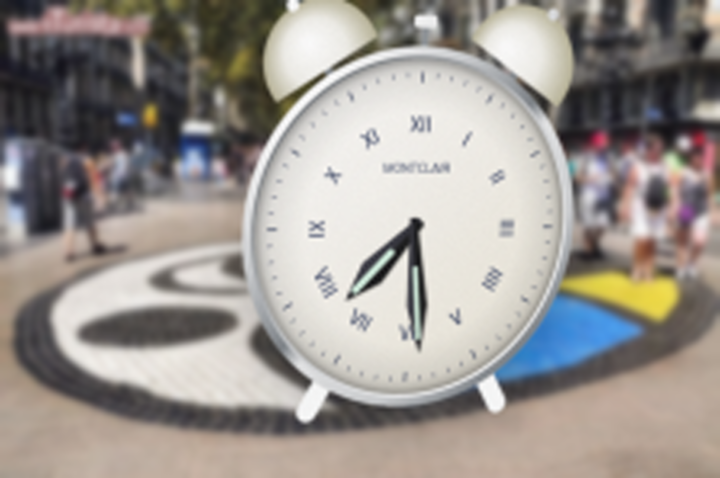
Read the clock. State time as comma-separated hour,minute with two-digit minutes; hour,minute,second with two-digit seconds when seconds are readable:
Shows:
7,29
